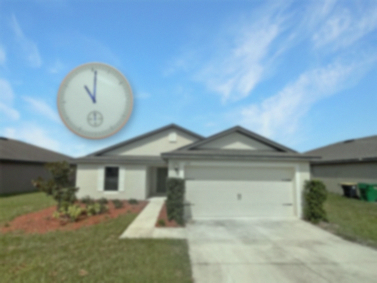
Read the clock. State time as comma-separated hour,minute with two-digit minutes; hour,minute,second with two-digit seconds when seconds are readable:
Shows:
11,01
